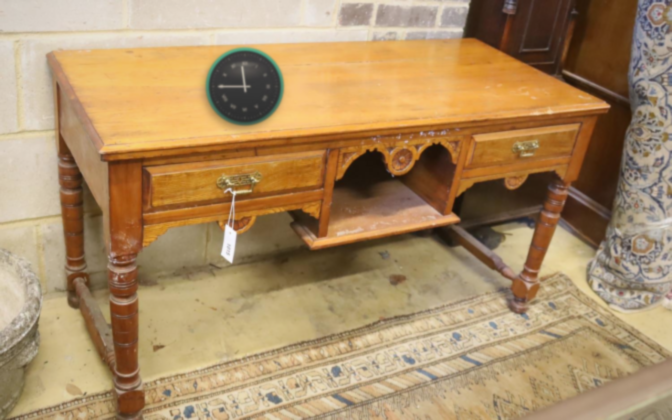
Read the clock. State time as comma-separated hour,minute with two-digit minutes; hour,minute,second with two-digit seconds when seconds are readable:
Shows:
11,45
